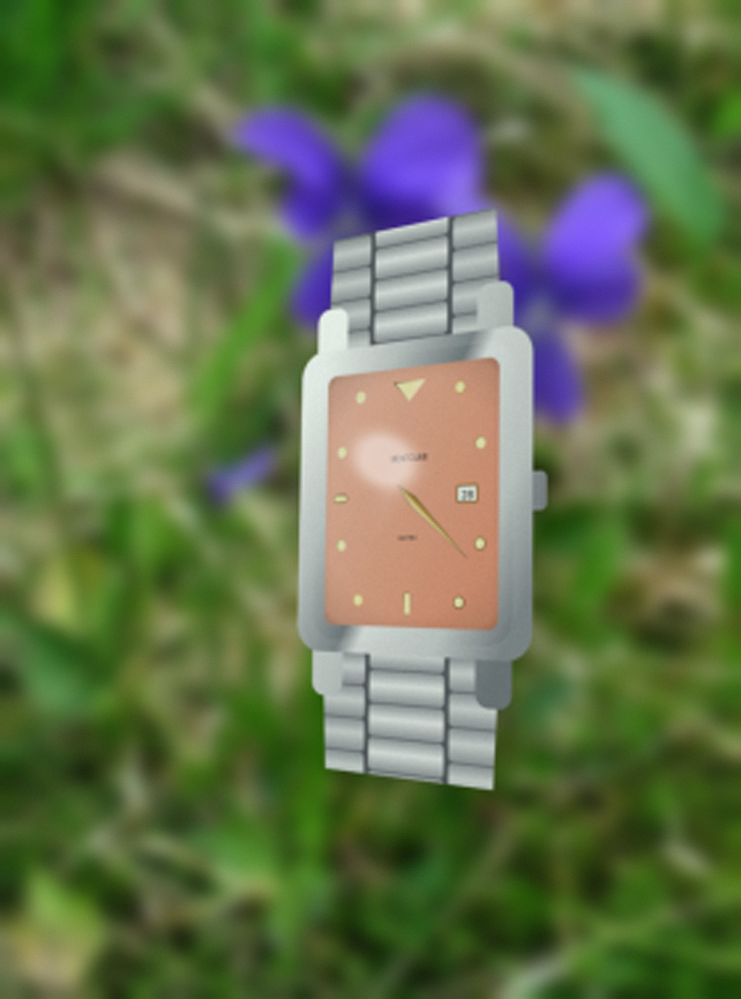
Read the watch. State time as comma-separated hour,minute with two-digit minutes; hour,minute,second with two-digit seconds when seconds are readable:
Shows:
4,22
